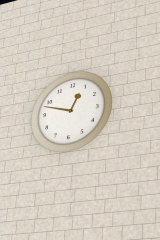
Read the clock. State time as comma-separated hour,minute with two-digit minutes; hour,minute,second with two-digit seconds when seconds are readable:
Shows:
12,48
